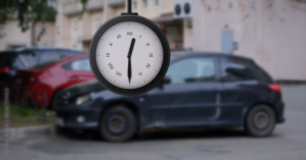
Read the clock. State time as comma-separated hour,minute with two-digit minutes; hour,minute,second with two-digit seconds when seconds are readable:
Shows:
12,30
